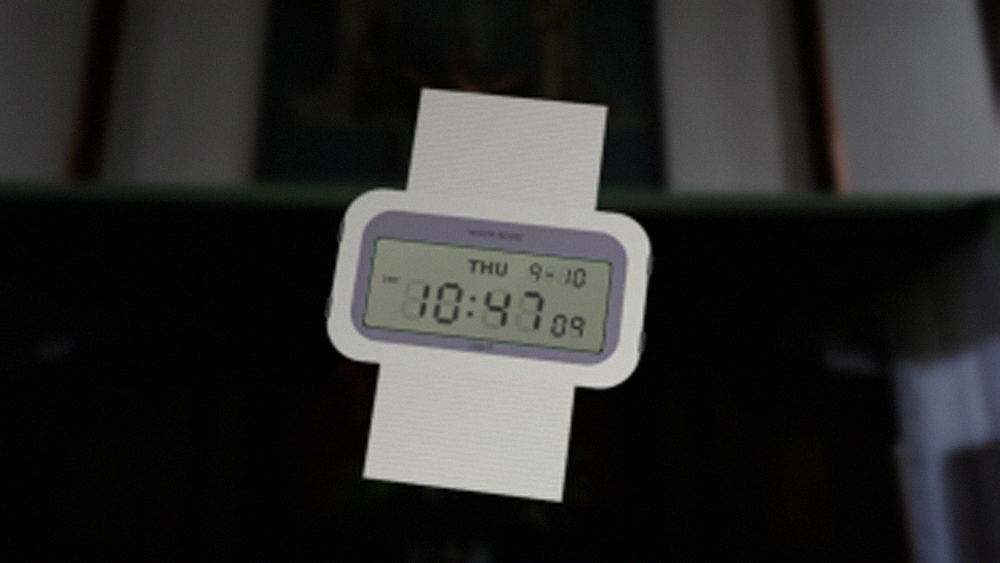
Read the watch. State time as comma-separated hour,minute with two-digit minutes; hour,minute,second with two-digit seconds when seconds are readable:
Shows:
10,47,09
